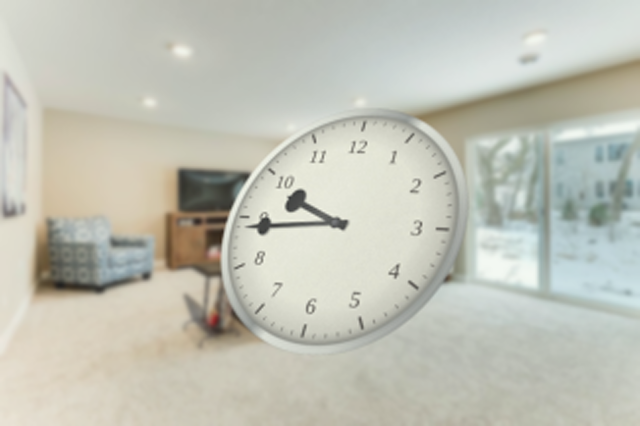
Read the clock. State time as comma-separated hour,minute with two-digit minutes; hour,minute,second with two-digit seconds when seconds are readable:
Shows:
9,44
